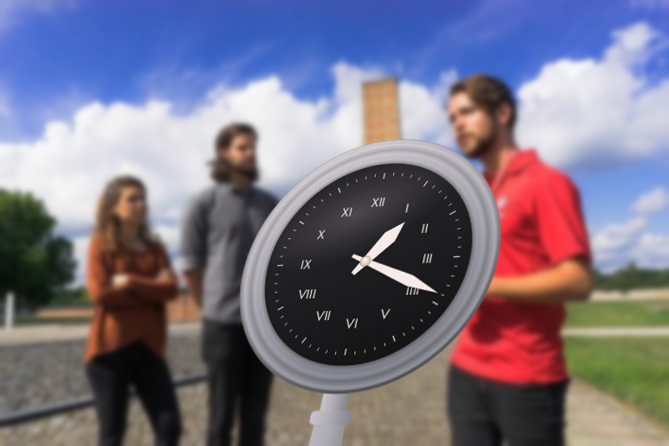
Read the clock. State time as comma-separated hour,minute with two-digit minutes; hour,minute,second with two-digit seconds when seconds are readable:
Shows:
1,19
